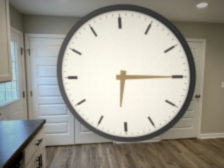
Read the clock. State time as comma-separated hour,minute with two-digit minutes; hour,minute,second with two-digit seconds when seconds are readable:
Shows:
6,15
